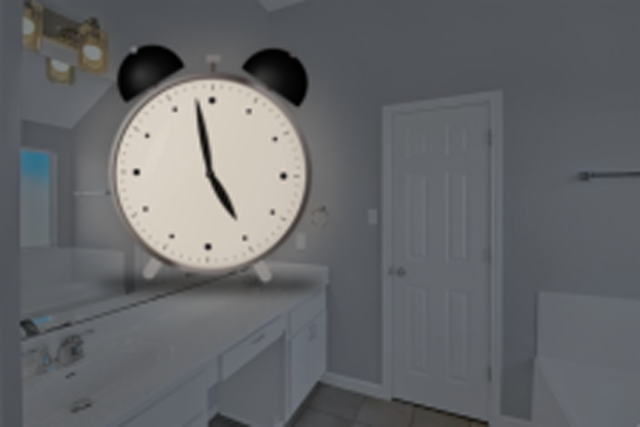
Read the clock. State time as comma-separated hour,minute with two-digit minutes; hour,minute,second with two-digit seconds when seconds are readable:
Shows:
4,58
